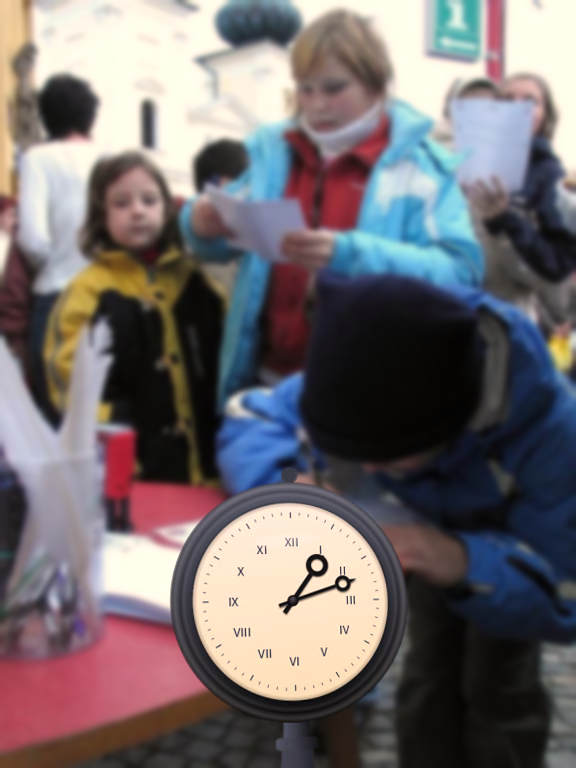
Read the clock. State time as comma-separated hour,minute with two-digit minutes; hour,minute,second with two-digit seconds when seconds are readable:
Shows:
1,12
